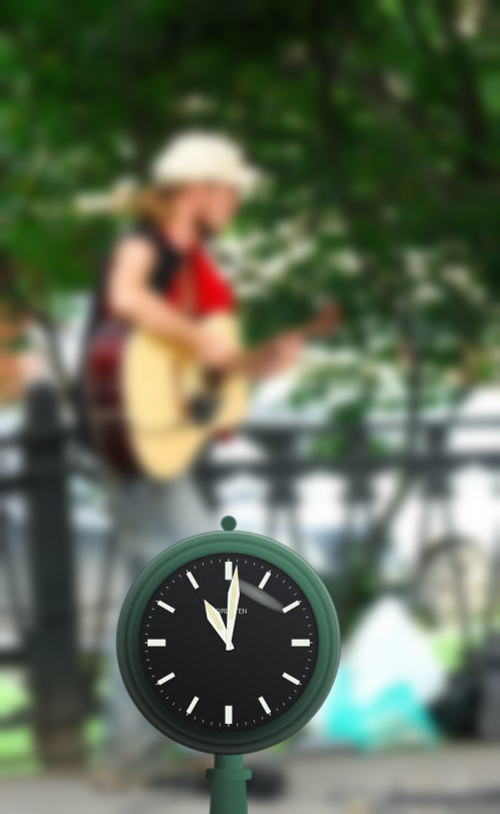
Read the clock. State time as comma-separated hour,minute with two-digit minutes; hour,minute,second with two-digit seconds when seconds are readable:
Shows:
11,01
